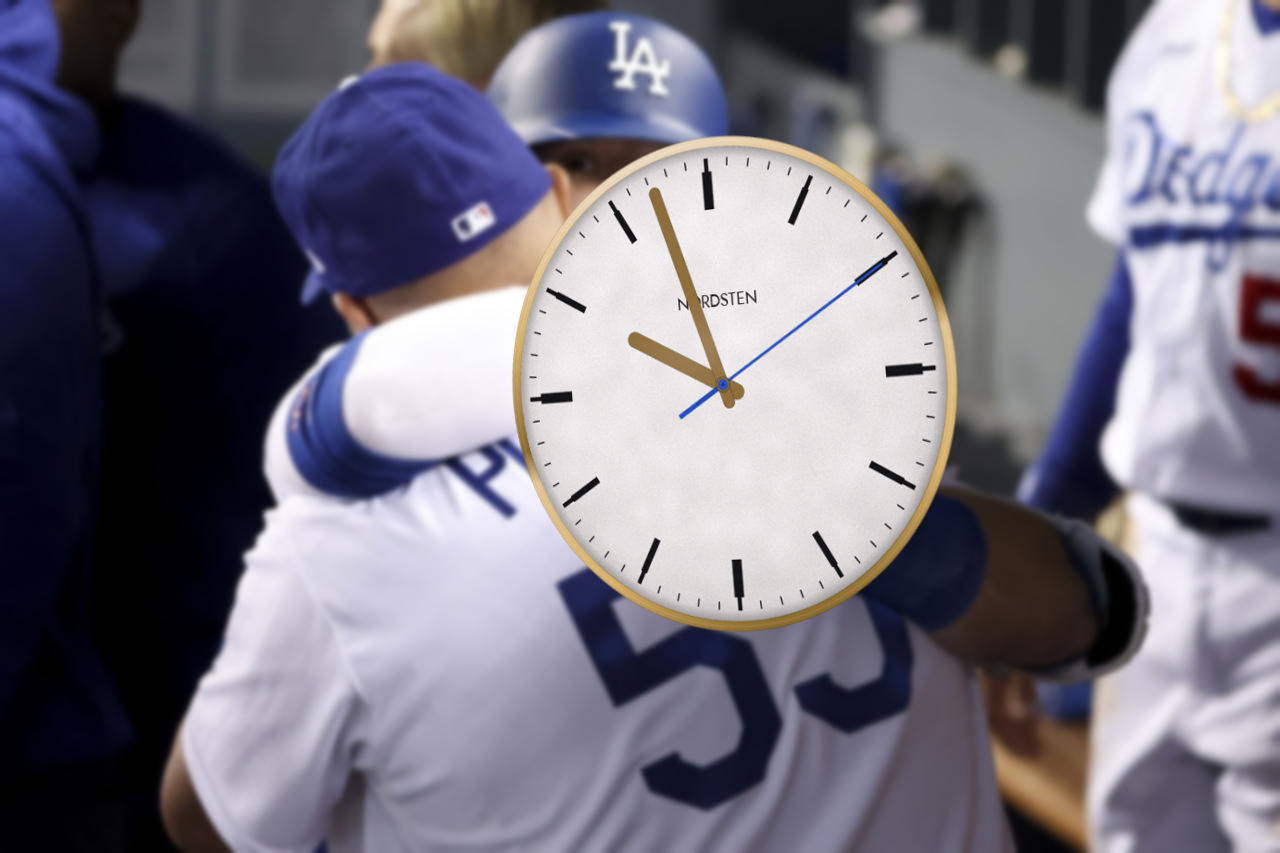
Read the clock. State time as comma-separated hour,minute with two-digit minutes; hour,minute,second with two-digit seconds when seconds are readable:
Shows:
9,57,10
